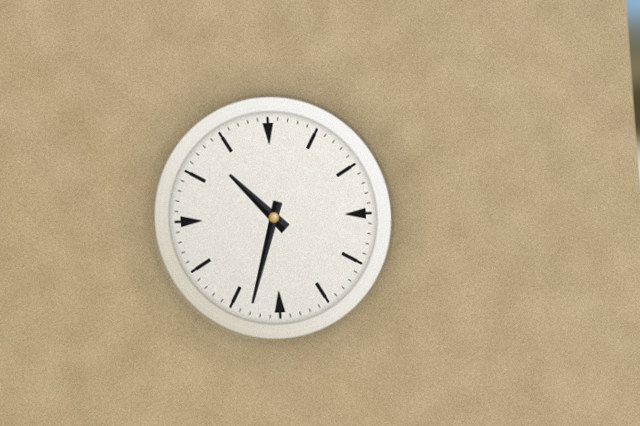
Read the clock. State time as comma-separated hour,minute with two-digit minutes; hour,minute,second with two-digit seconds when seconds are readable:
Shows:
10,33
